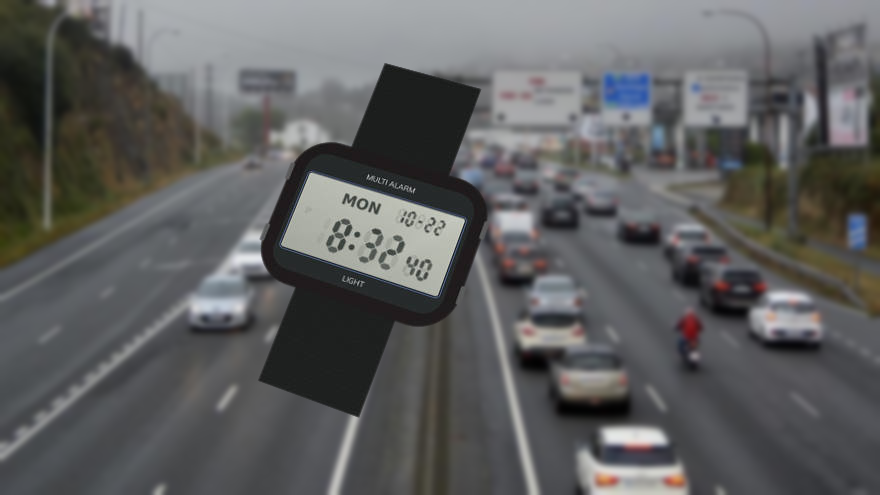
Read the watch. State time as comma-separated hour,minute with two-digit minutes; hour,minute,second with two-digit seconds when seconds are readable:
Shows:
8,32,40
